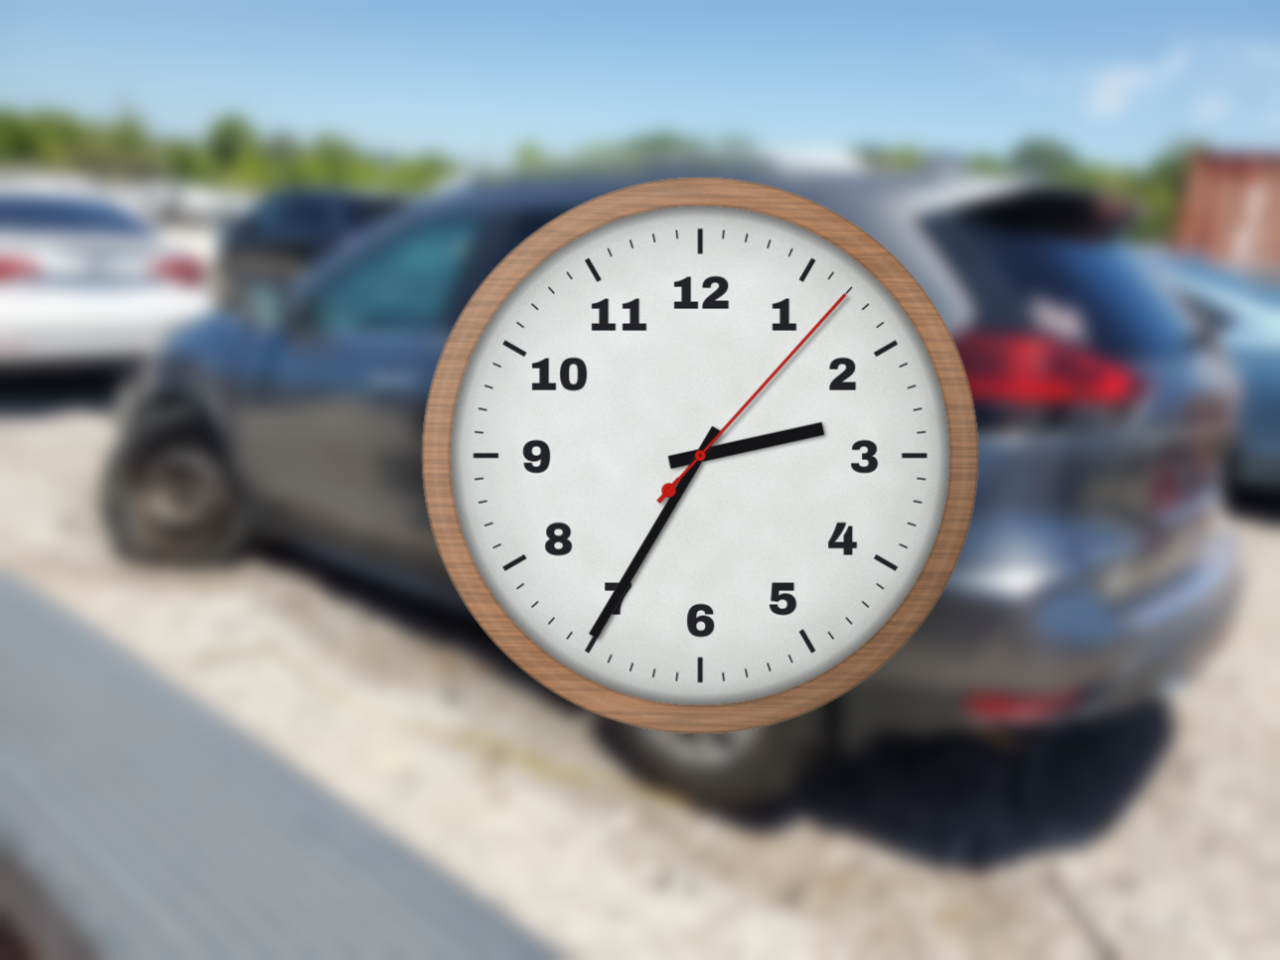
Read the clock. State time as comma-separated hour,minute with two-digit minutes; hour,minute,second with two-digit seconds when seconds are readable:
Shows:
2,35,07
